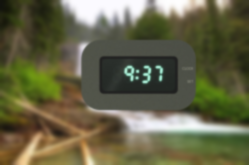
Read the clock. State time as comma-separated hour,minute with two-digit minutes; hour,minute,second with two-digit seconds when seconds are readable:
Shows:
9,37
